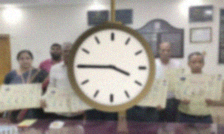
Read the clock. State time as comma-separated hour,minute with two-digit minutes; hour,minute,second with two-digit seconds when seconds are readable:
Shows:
3,45
